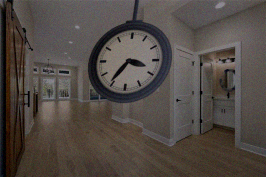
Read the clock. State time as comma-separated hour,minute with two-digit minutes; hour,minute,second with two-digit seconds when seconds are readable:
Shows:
3,36
